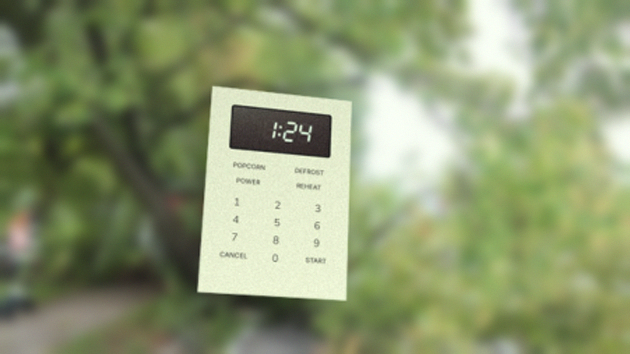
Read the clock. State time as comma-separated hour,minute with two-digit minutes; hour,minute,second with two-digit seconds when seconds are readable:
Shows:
1,24
